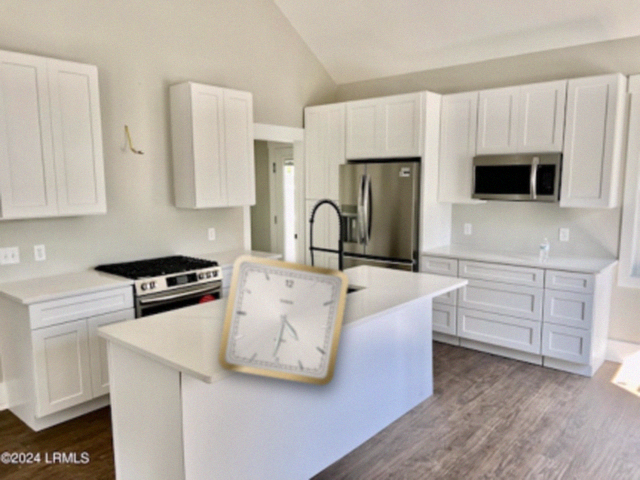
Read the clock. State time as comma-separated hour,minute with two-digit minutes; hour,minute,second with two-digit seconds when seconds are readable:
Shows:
4,31
